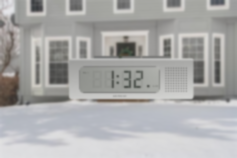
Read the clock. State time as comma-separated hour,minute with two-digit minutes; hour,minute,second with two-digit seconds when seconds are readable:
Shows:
1,32
